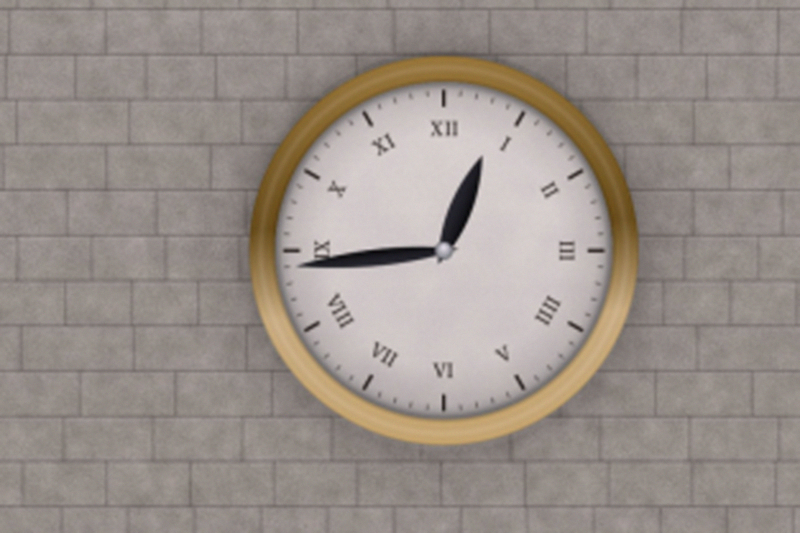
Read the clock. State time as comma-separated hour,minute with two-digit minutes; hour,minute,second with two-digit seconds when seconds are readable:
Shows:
12,44
